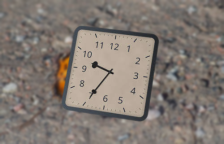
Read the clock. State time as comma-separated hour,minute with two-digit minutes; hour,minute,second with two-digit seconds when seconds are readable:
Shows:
9,35
